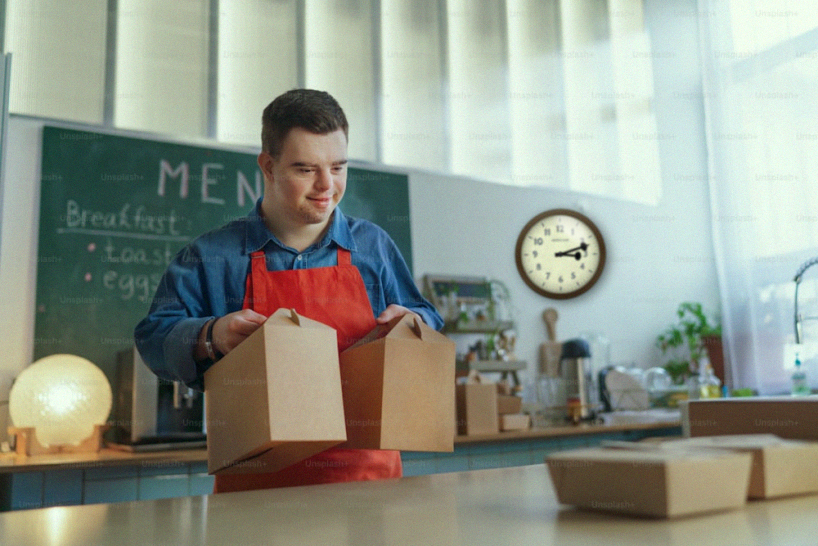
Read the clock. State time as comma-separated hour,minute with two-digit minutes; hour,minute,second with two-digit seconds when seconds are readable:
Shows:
3,12
